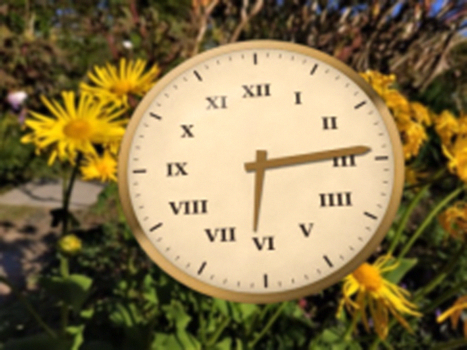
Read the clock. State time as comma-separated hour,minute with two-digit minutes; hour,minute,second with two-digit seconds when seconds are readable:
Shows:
6,14
